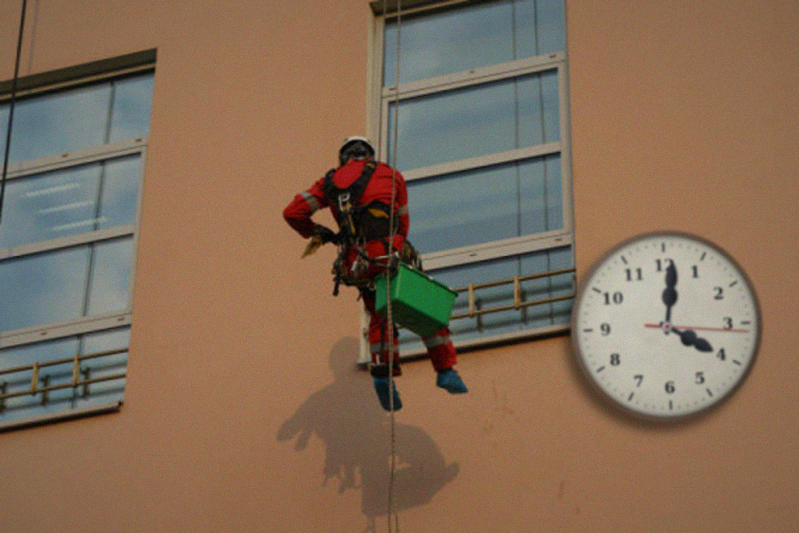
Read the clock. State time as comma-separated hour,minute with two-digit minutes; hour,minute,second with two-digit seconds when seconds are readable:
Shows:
4,01,16
